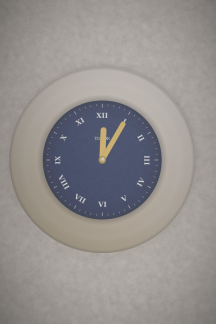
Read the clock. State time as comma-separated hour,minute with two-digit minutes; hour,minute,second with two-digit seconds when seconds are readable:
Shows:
12,05
